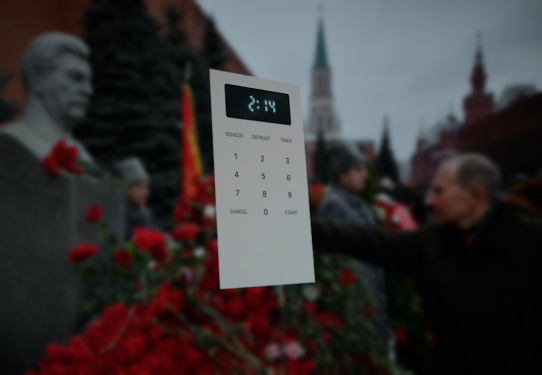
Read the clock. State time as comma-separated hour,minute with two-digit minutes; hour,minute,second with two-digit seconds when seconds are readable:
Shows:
2,14
